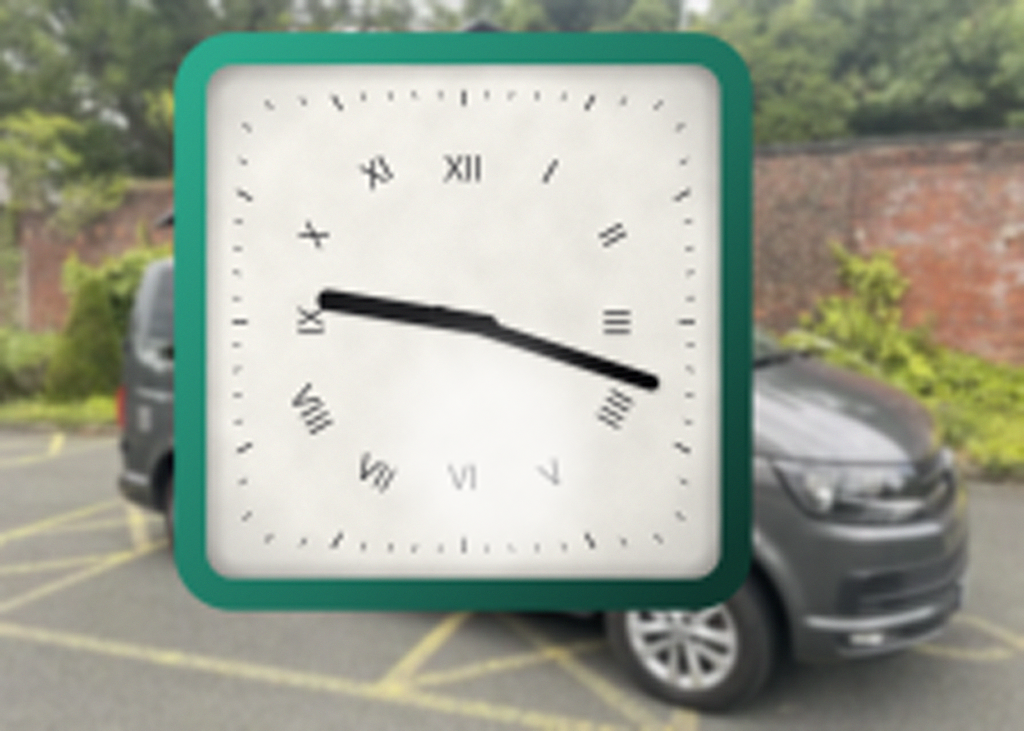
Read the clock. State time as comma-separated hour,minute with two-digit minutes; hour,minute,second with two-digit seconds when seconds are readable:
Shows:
9,18
